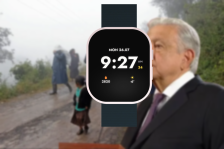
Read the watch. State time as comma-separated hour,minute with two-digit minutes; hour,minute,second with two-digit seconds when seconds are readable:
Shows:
9,27
